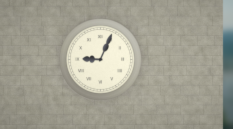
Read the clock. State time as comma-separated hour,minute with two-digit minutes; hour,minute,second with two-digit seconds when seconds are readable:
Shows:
9,04
